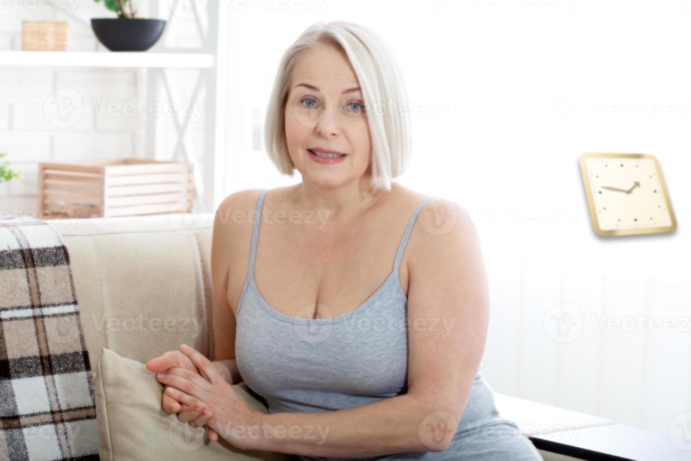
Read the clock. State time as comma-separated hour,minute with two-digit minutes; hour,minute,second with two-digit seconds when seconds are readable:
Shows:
1,47
